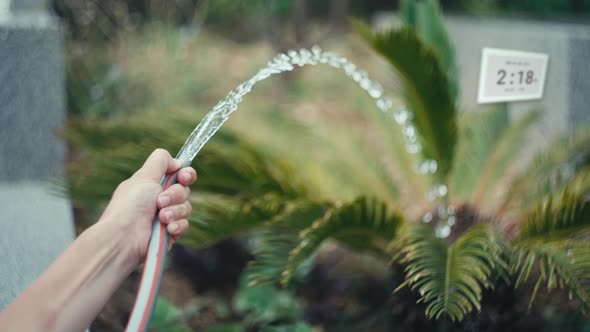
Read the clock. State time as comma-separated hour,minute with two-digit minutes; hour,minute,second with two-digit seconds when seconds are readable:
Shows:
2,18
